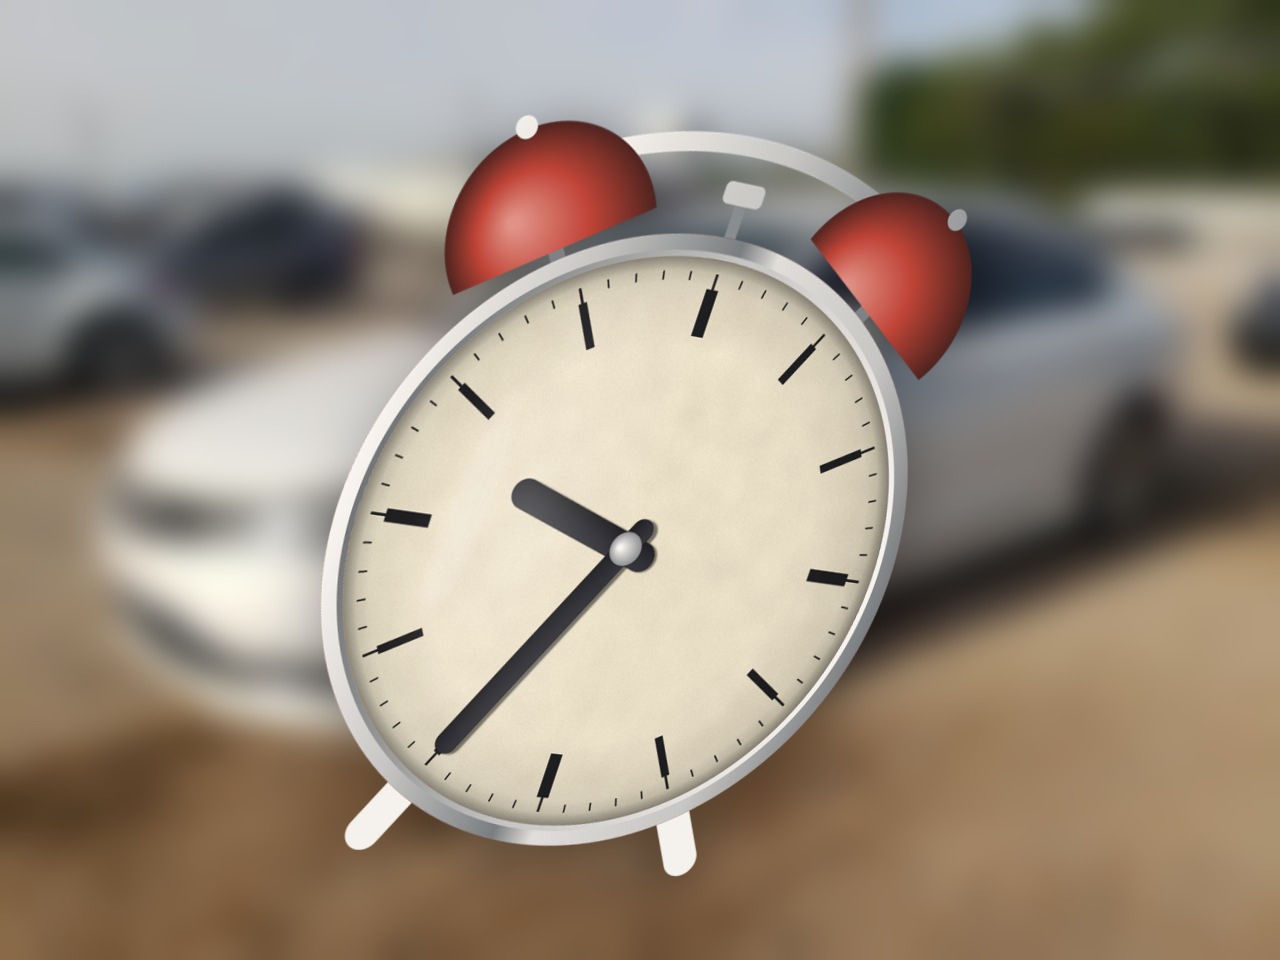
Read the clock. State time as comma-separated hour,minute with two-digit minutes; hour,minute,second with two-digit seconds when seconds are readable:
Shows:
9,35
